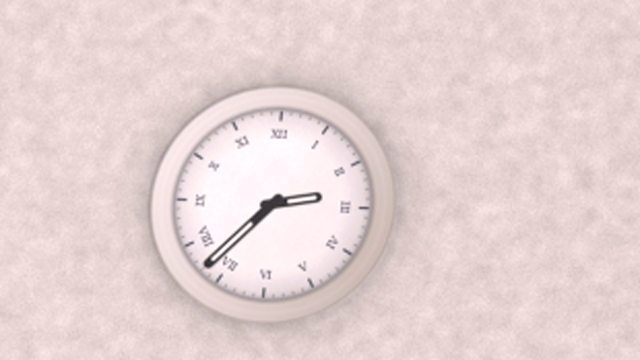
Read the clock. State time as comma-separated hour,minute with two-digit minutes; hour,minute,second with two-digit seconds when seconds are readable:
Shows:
2,37
